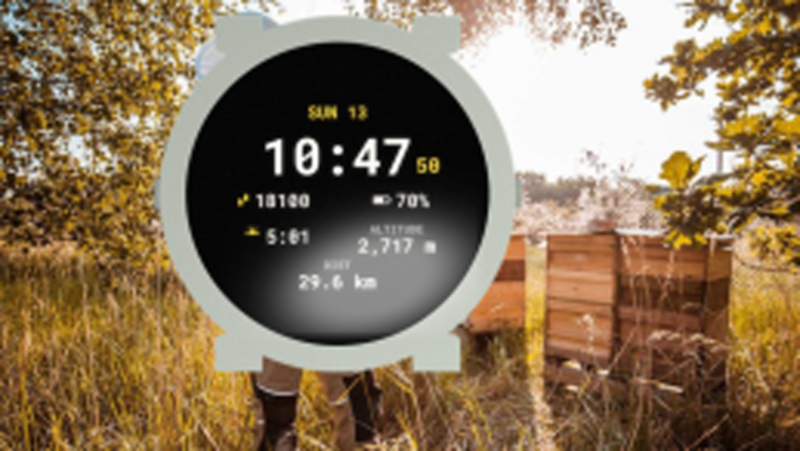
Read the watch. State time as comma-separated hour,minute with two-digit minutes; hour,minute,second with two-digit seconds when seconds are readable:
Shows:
10,47
